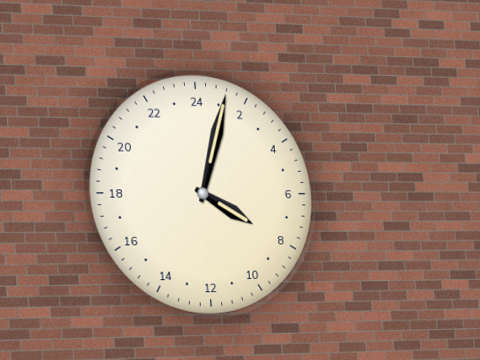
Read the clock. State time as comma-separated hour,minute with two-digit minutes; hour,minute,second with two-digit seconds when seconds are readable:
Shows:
8,03
